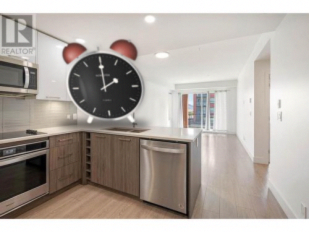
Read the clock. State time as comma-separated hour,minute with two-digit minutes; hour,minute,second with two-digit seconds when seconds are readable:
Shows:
2,00
